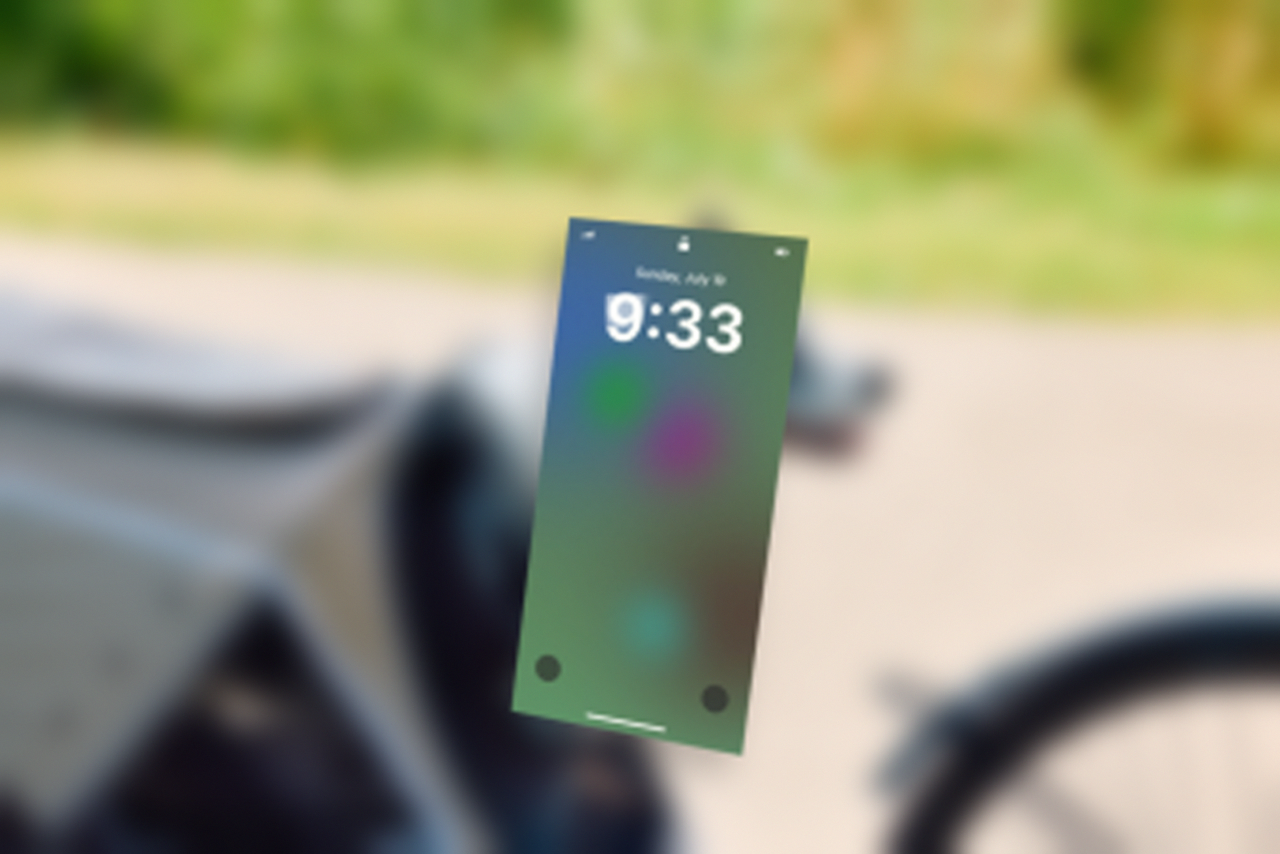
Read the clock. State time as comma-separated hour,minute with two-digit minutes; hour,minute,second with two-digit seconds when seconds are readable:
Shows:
9,33
